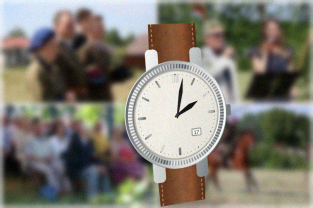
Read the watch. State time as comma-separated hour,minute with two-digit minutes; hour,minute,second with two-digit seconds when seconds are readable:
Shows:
2,02
